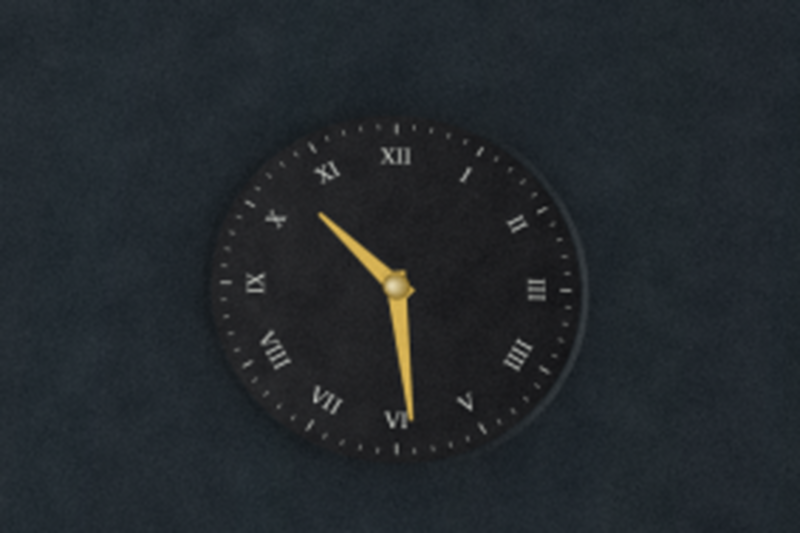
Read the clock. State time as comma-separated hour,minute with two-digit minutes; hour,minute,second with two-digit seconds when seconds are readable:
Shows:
10,29
